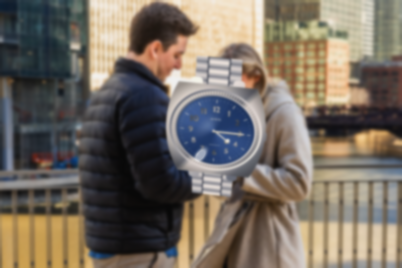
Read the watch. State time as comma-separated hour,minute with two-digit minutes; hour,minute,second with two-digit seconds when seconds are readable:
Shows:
4,15
